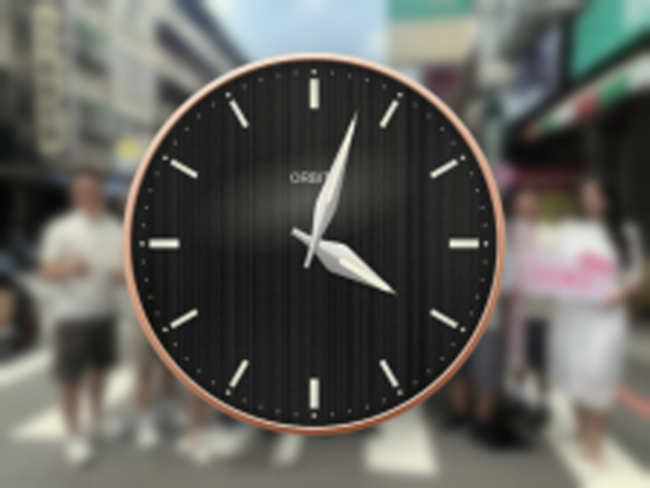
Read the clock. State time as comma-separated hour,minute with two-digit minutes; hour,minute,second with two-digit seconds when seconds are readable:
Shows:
4,03
